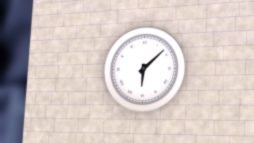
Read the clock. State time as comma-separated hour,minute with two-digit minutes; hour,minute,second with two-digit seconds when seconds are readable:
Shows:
6,08
